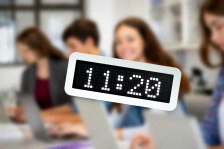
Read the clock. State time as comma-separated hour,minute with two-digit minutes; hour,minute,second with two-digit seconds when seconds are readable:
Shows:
11,20
